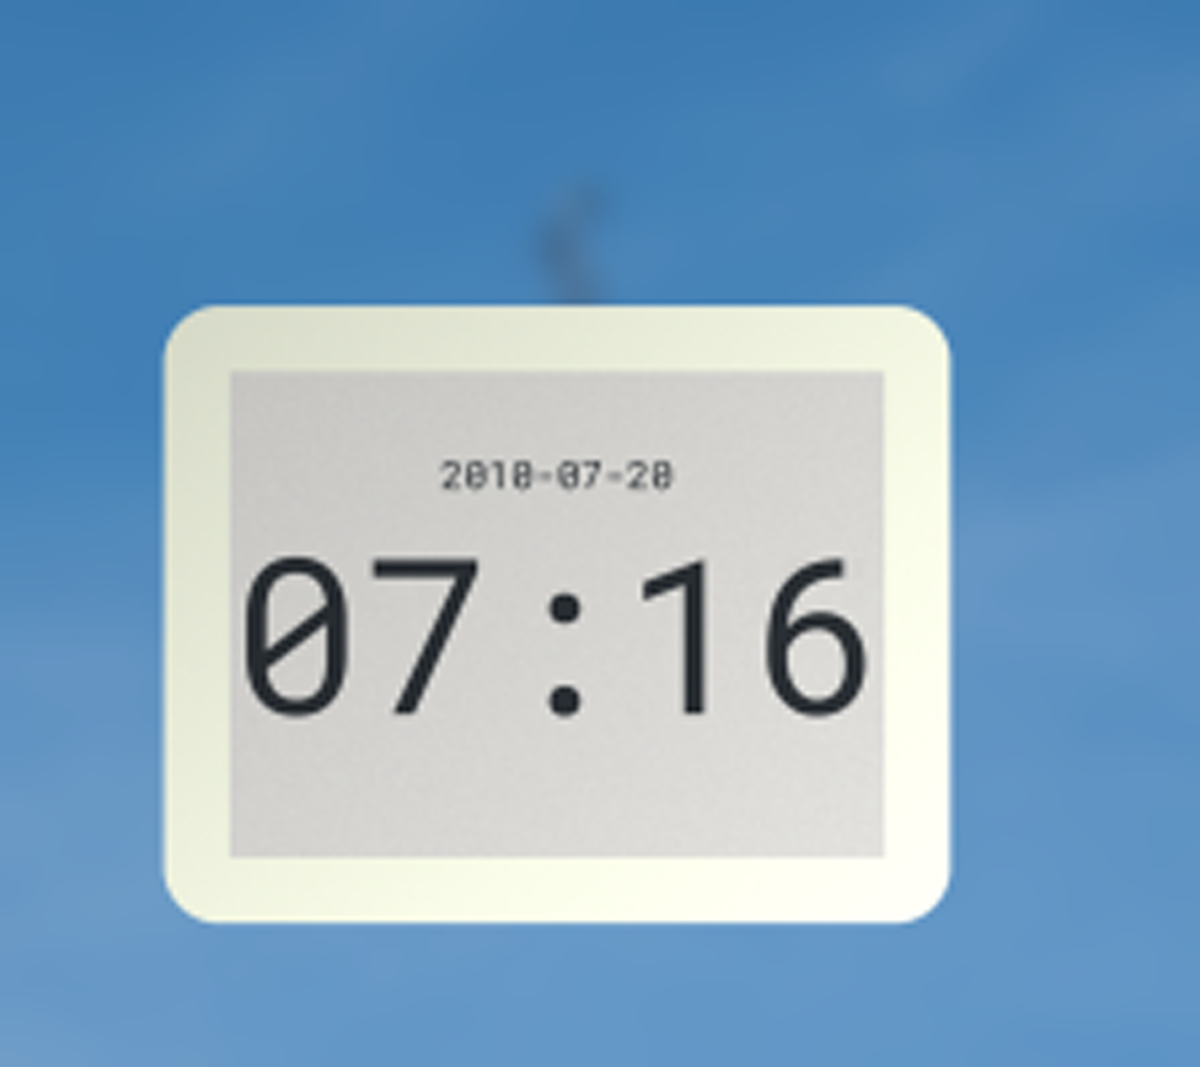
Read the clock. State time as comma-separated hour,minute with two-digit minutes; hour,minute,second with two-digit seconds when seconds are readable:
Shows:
7,16
